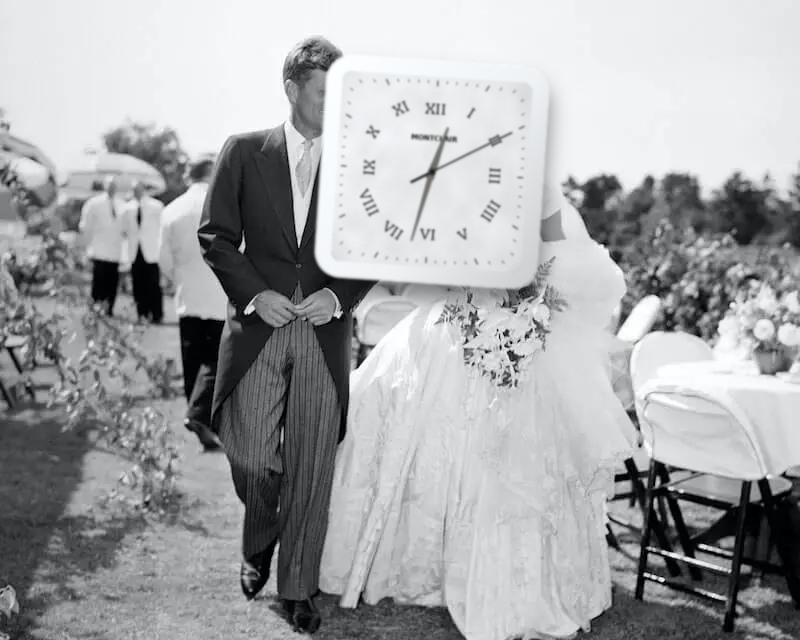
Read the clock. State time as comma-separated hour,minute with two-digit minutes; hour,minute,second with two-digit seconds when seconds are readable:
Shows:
12,32,10
